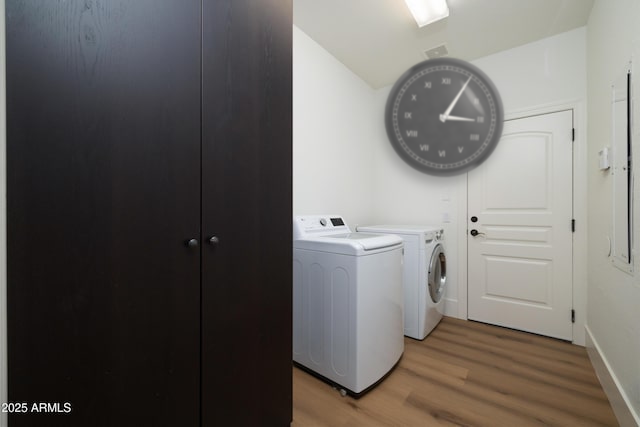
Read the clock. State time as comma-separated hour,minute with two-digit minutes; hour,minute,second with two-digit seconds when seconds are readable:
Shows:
3,05
